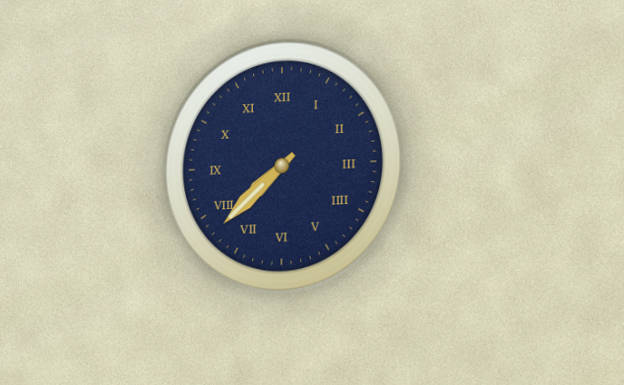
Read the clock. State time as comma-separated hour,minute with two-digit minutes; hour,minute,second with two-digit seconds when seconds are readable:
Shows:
7,38
